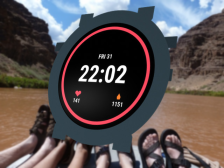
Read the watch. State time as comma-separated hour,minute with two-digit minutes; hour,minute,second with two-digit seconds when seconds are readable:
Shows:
22,02
